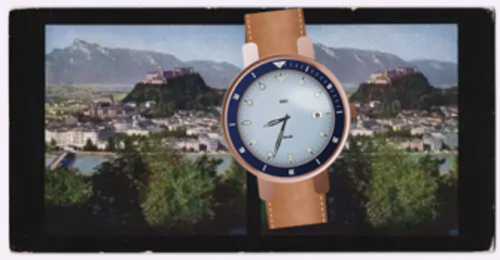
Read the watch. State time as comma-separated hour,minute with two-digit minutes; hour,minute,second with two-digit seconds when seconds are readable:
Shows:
8,34
